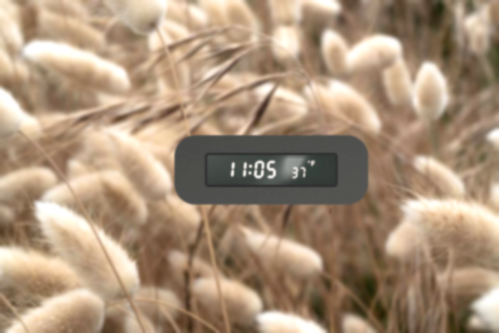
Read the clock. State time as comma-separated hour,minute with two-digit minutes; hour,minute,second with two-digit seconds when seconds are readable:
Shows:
11,05
